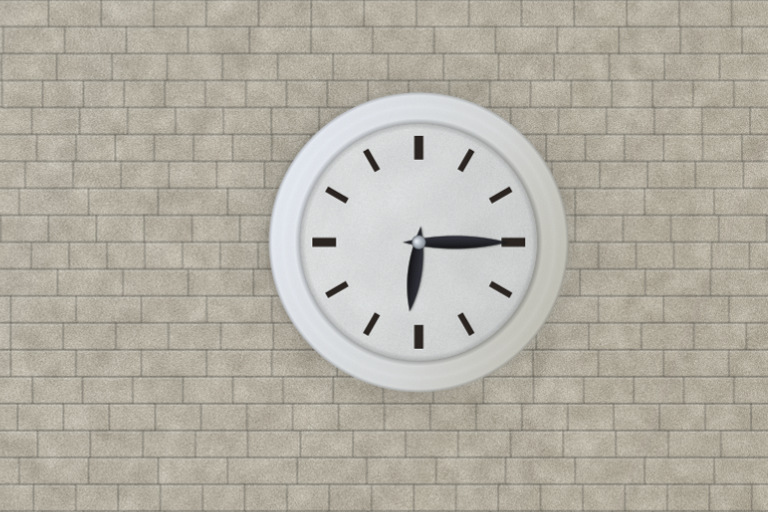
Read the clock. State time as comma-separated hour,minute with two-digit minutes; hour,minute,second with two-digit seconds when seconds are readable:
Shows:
6,15
